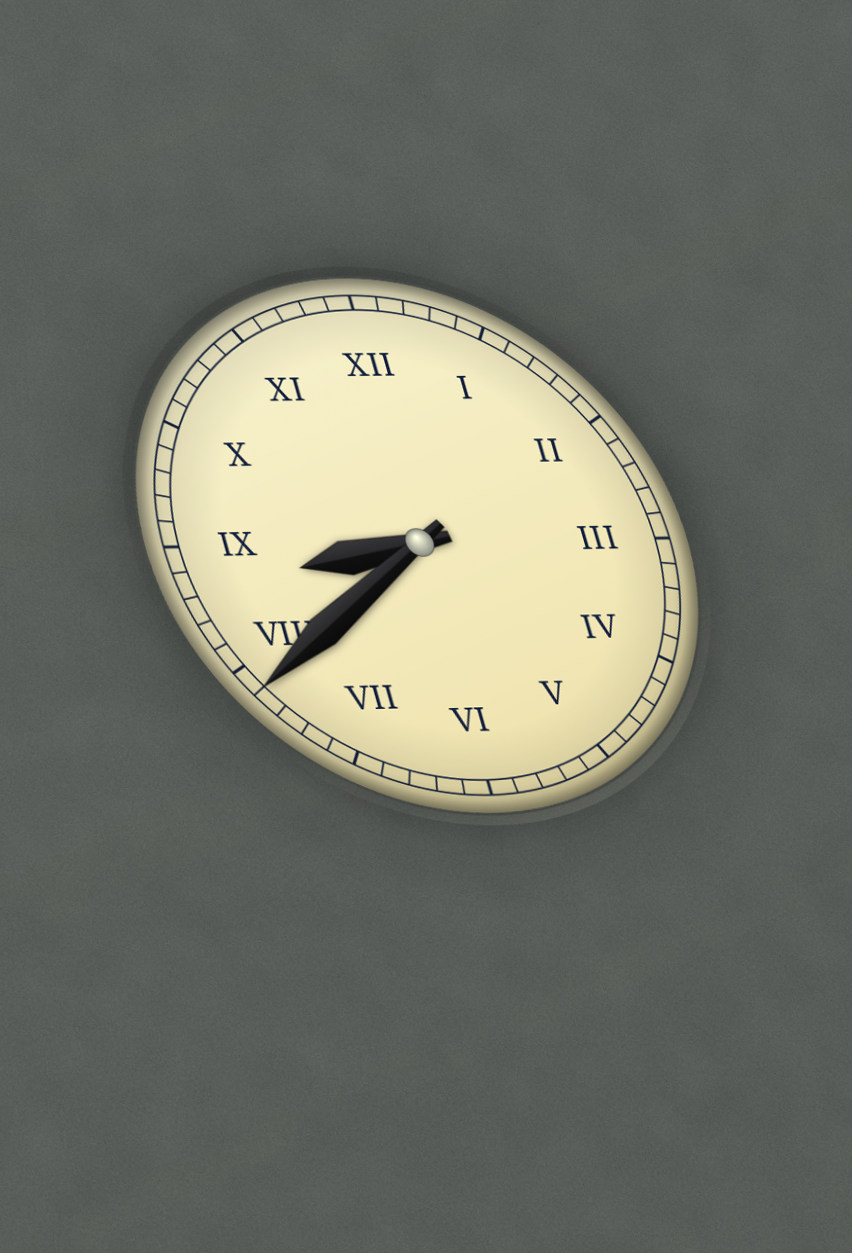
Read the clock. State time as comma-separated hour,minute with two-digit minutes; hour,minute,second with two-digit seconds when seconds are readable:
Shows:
8,39
